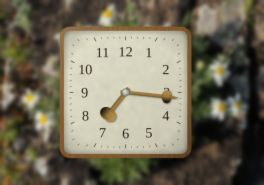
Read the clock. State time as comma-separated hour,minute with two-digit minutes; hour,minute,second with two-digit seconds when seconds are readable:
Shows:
7,16
